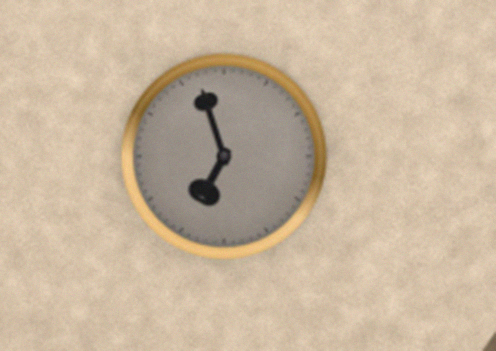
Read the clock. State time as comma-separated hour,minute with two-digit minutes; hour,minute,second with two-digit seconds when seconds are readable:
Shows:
6,57
